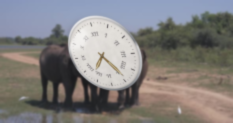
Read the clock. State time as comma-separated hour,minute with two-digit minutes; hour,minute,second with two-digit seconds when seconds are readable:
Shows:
7,24
